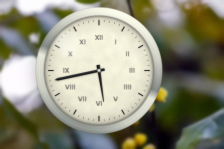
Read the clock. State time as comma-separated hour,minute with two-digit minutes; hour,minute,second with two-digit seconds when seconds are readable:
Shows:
5,43
